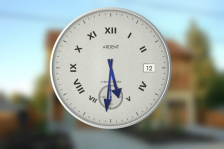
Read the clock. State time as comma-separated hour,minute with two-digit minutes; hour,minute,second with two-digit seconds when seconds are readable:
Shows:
5,31
